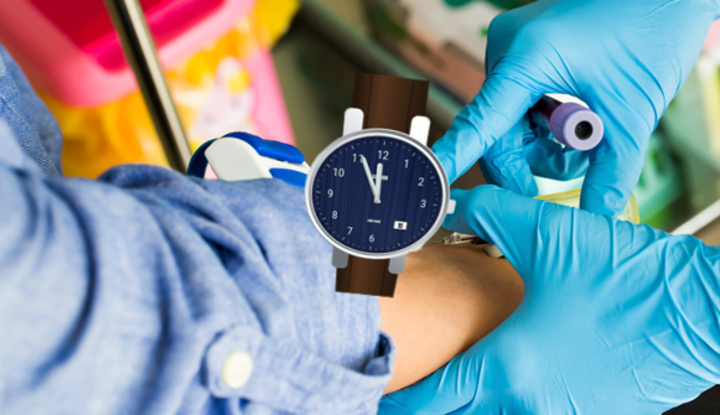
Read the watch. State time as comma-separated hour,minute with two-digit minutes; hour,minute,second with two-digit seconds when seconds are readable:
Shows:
11,56
